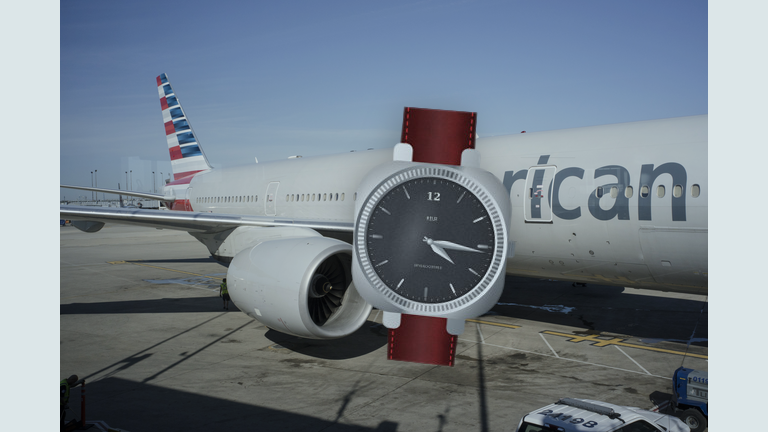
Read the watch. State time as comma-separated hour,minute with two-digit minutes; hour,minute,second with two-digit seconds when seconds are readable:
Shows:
4,16
